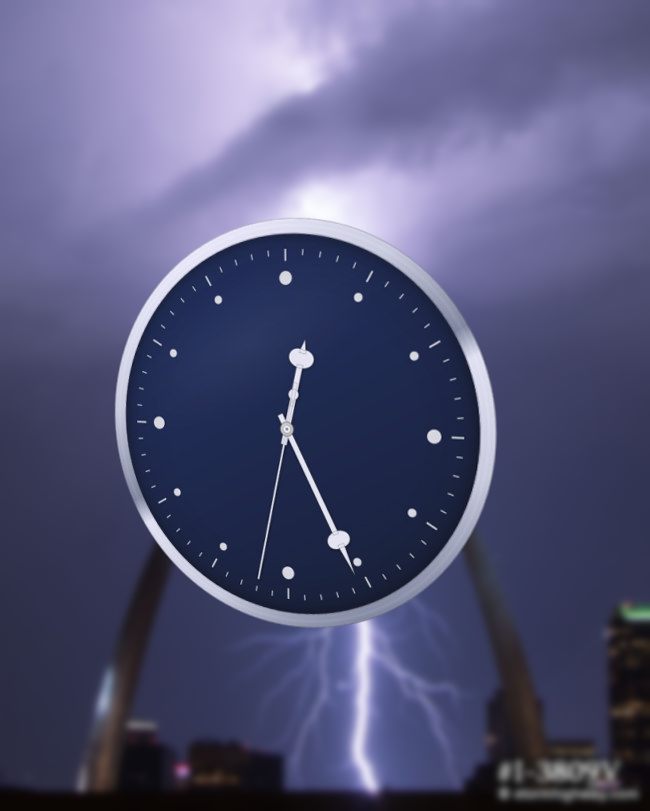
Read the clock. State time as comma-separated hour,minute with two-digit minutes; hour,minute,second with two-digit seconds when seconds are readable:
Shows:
12,25,32
